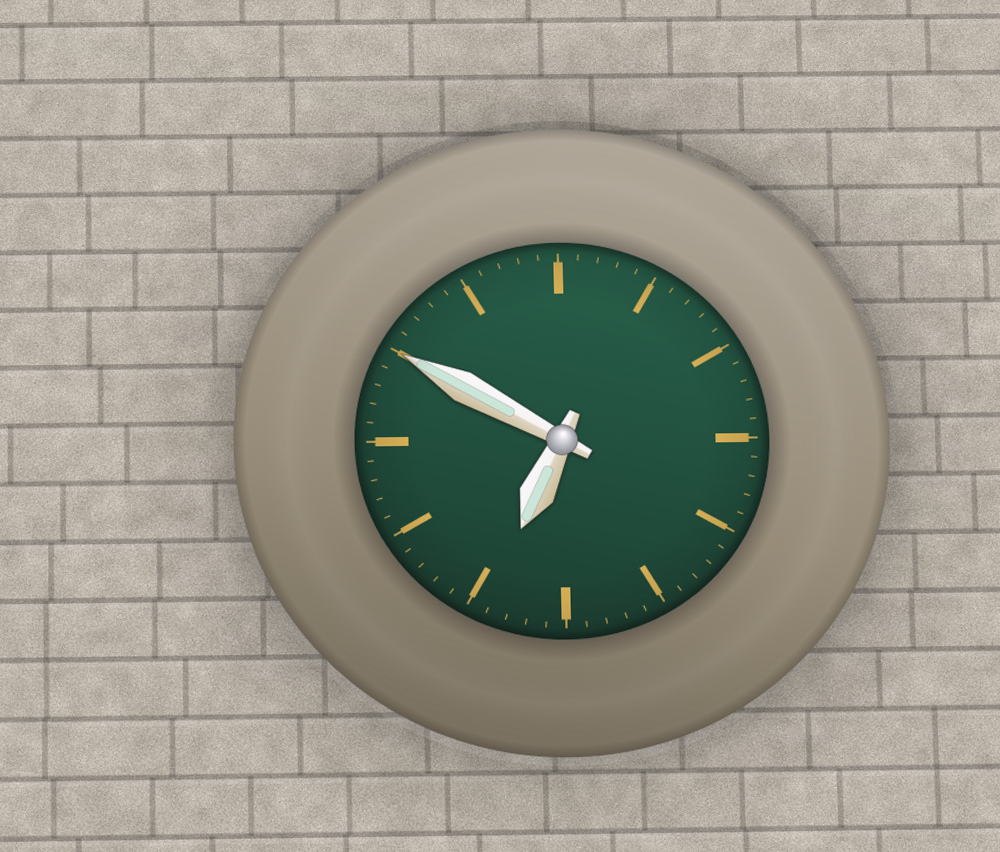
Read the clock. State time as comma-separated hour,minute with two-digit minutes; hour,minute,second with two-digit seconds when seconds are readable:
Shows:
6,50
